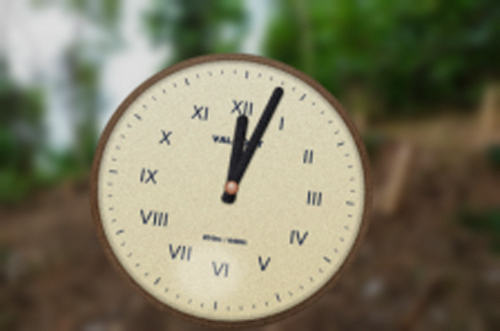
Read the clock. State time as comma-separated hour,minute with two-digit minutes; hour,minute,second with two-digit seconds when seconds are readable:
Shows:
12,03
